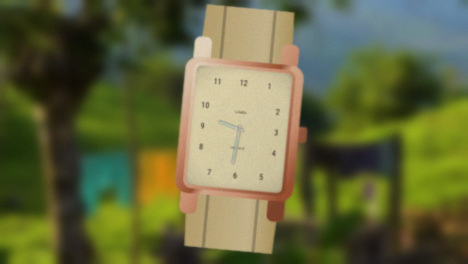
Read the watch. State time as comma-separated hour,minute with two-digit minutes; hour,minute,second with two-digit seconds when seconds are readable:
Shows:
9,31
